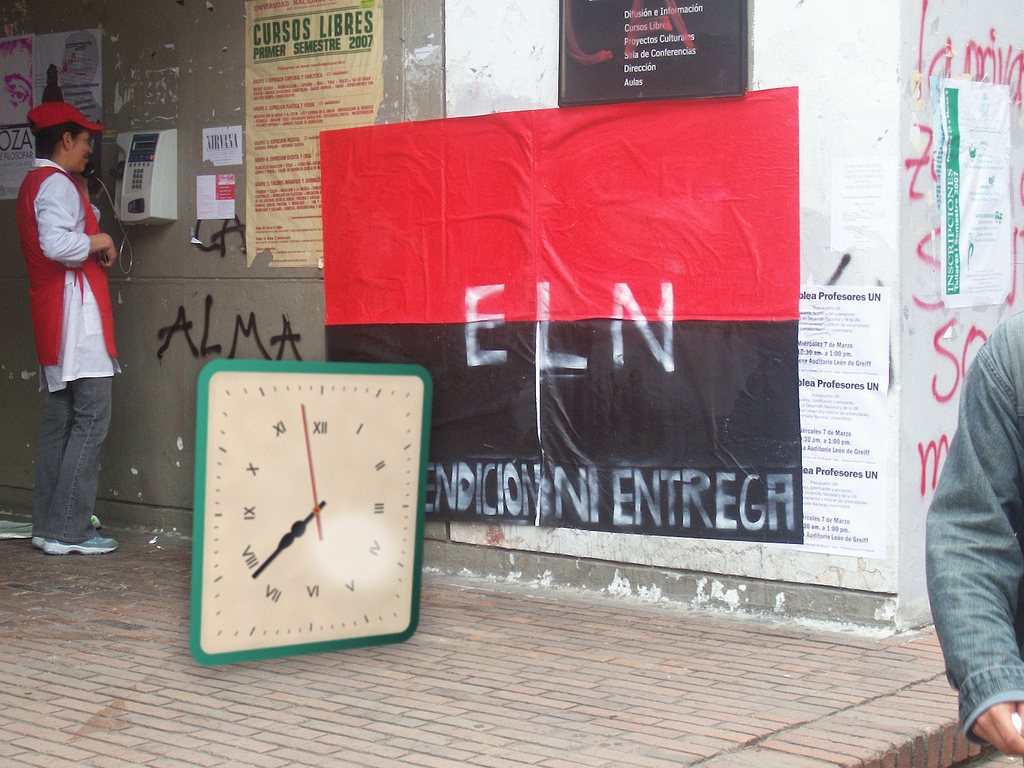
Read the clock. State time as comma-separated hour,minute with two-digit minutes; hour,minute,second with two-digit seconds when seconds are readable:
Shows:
7,37,58
